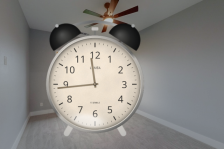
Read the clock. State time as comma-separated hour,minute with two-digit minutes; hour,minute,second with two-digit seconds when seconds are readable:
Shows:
11,44
